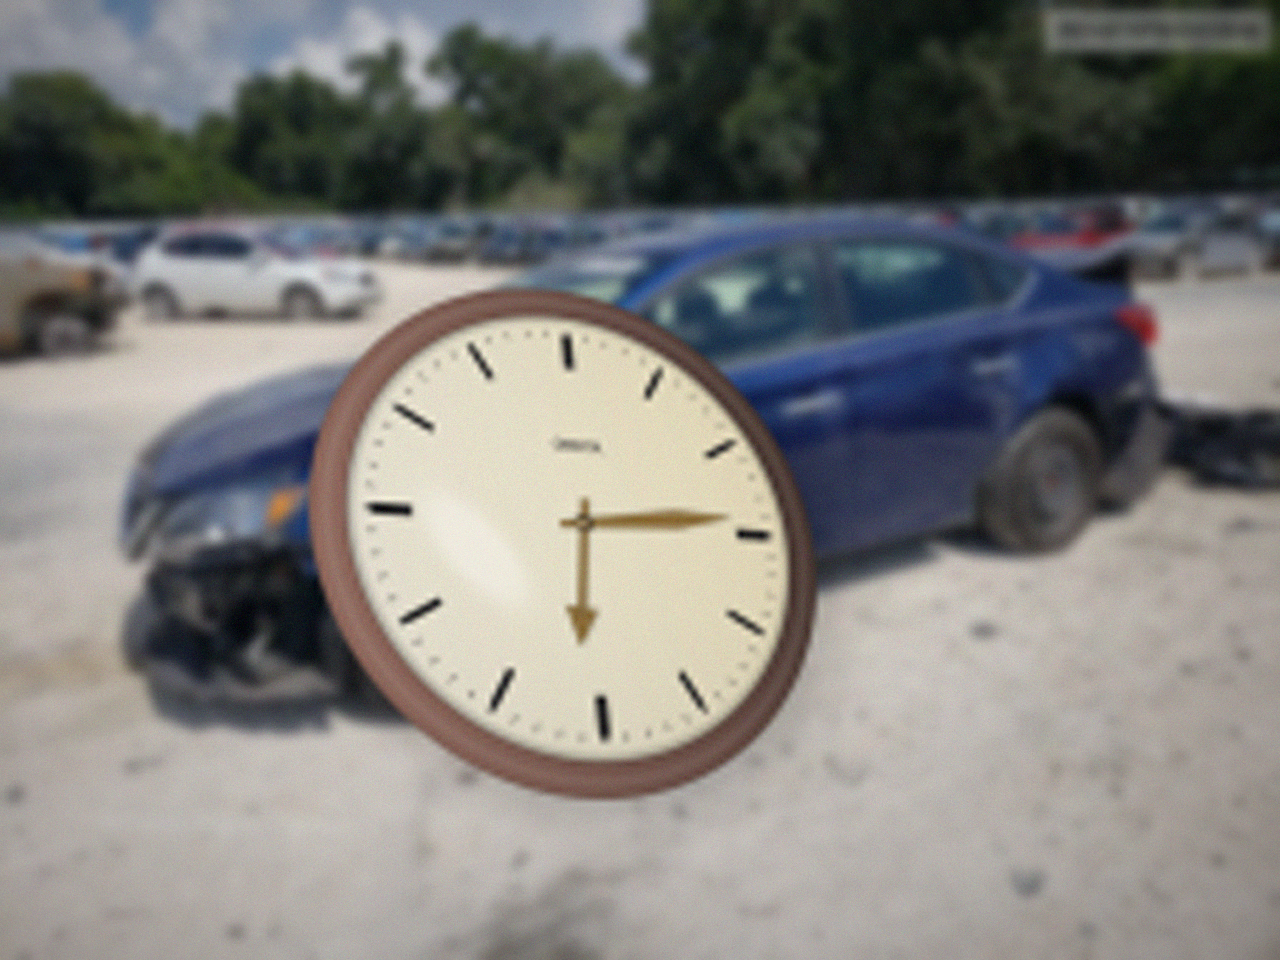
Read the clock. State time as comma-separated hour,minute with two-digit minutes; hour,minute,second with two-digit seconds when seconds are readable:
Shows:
6,14
